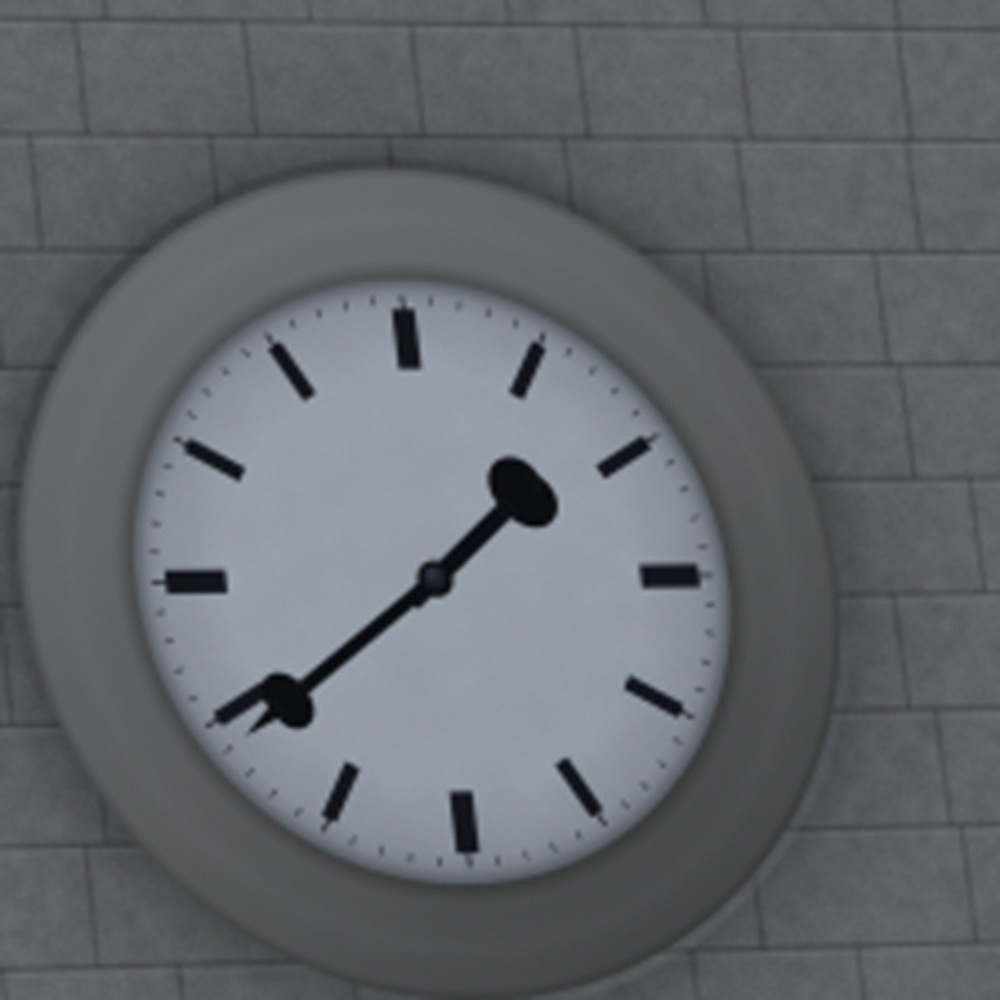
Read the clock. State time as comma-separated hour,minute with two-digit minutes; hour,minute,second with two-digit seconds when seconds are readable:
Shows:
1,39
